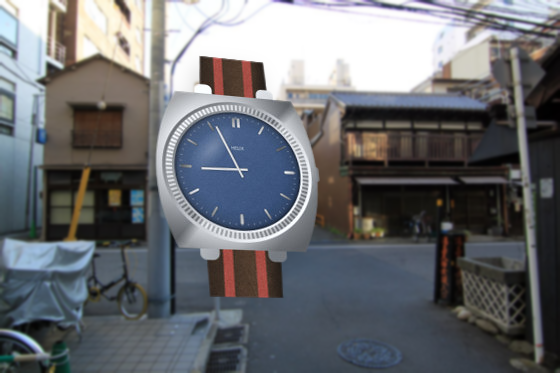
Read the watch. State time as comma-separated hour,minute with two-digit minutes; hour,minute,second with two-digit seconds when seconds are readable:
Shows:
8,56
